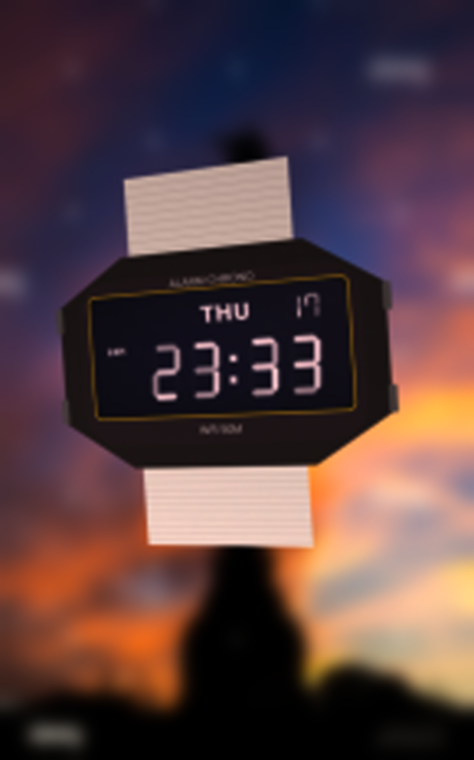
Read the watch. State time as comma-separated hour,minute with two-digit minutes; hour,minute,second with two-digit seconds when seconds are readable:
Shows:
23,33
